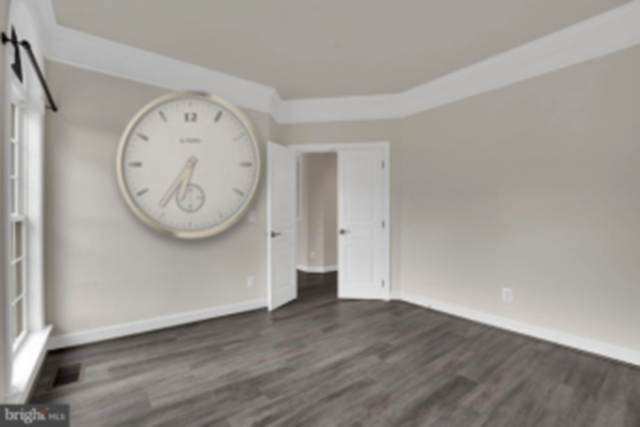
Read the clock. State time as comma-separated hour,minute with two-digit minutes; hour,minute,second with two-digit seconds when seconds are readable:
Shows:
6,36
